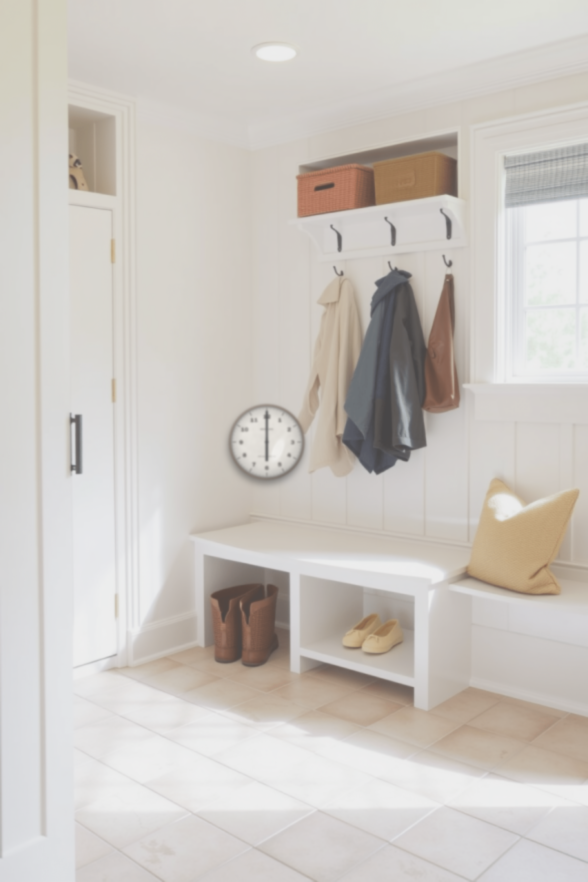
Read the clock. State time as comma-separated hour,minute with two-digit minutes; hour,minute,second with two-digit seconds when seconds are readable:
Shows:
6,00
